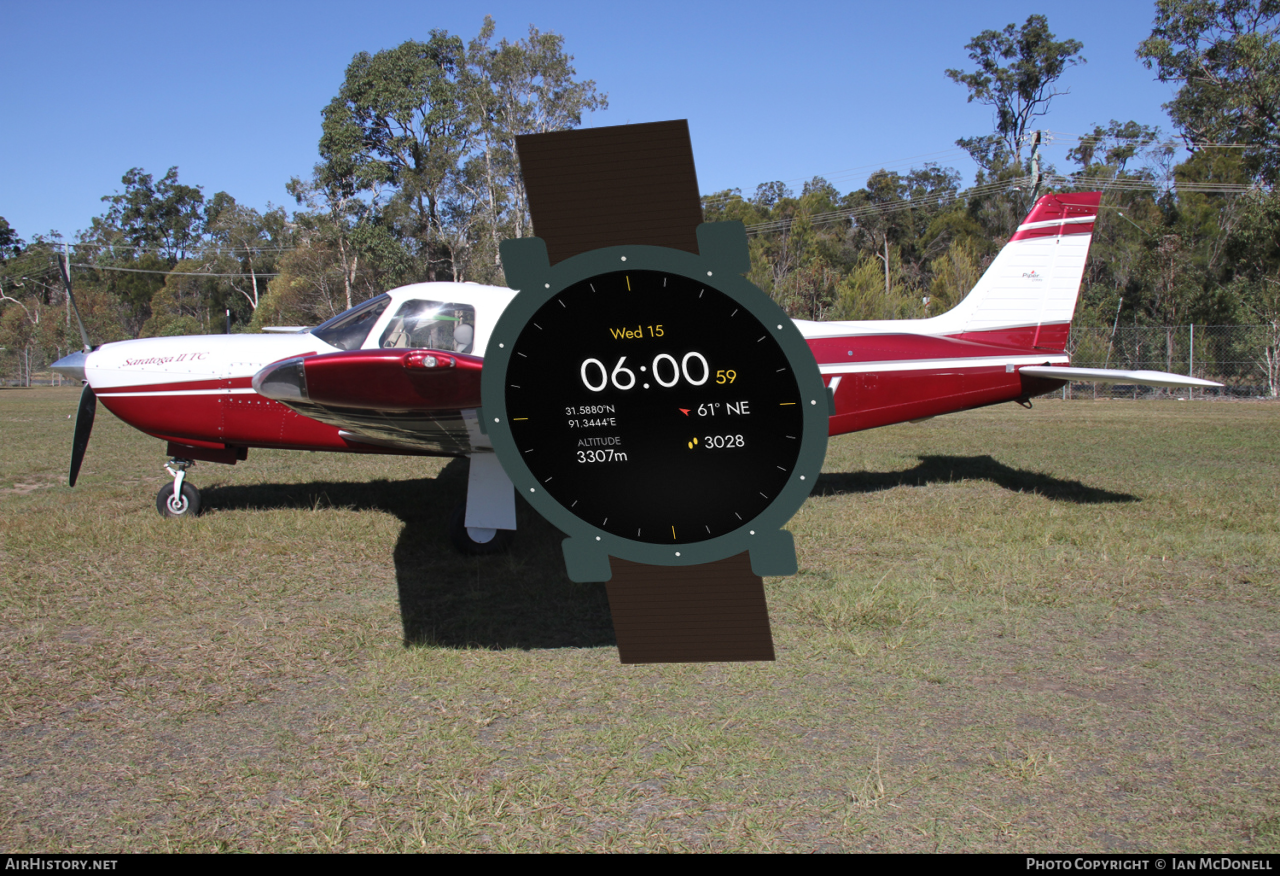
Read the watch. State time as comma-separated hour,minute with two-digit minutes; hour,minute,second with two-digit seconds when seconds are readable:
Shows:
6,00,59
